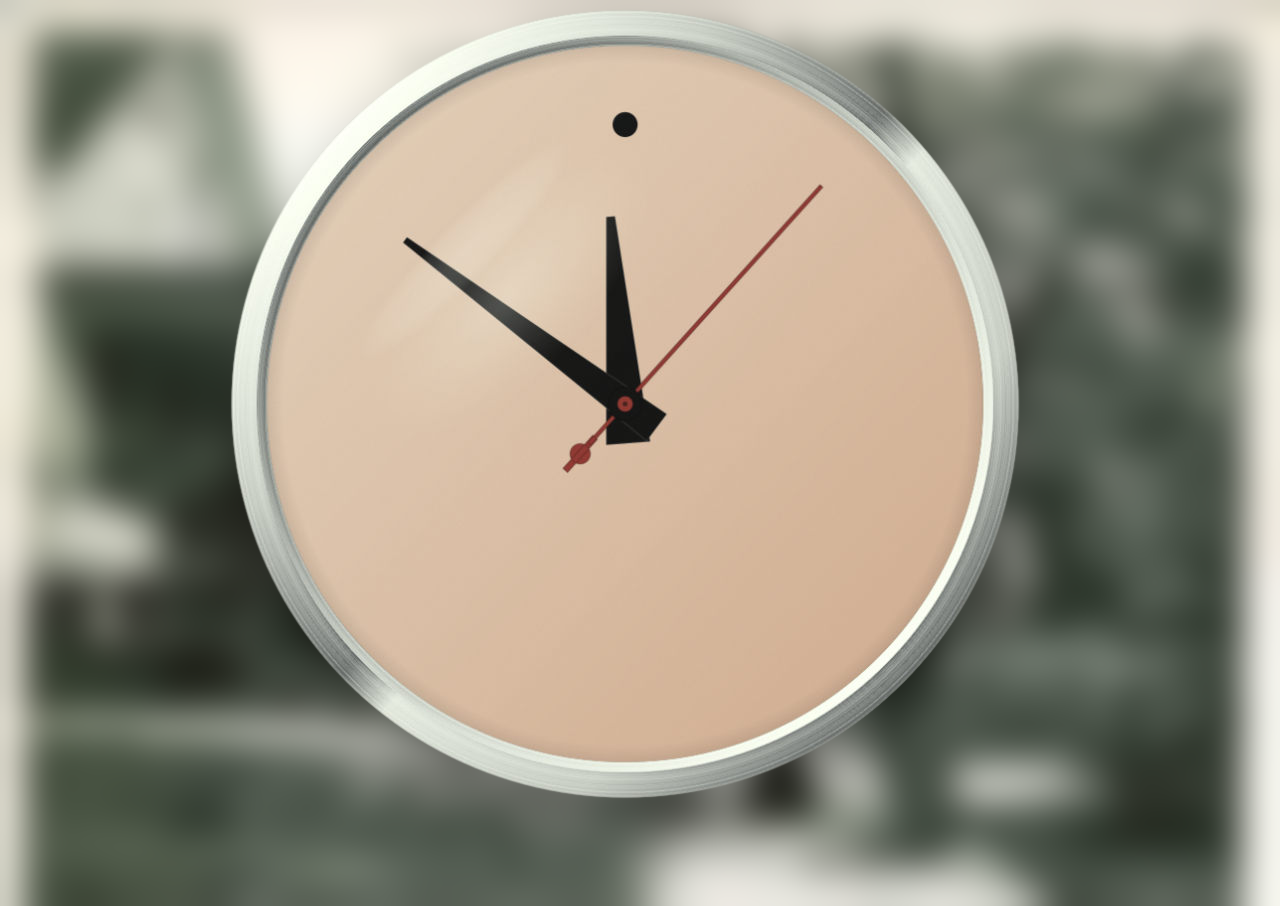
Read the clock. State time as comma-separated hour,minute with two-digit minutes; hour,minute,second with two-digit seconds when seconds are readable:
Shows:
11,51,07
